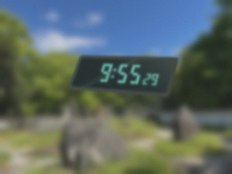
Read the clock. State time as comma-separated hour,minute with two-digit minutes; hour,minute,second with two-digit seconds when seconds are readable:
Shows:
9,55
